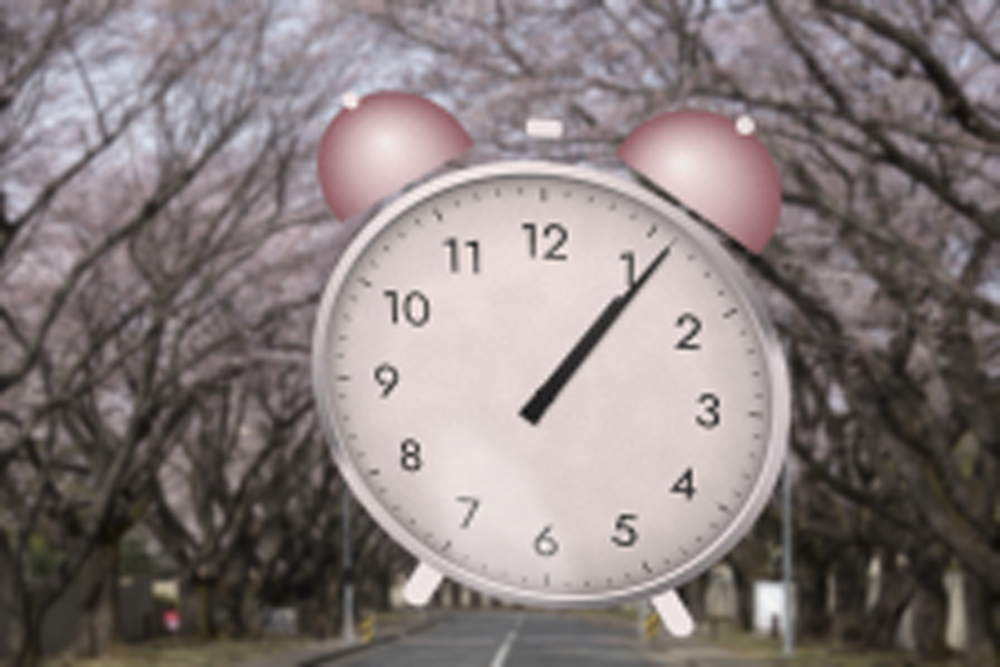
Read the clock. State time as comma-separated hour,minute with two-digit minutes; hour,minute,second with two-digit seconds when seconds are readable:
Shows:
1,06
